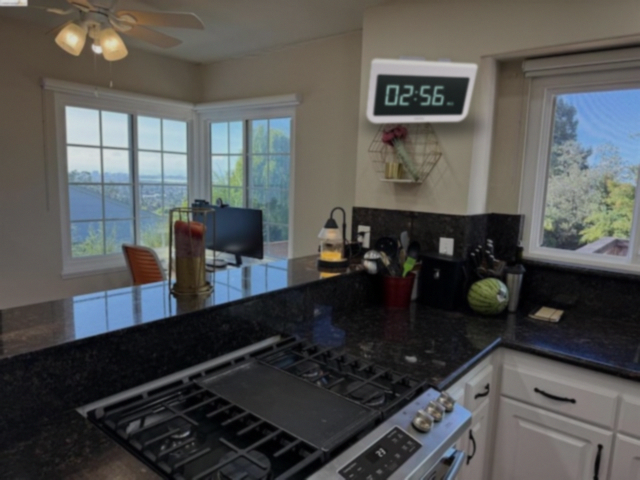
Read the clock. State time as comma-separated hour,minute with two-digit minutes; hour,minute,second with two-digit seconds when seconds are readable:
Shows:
2,56
